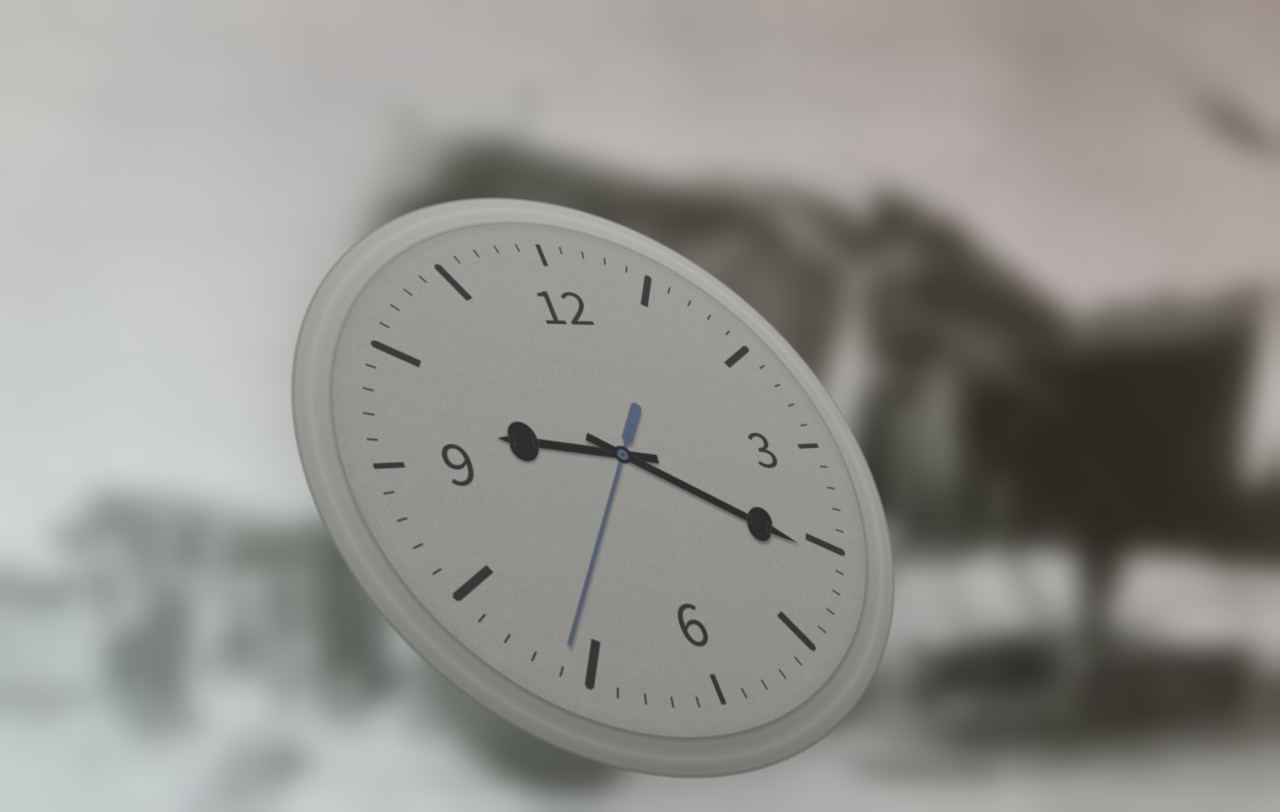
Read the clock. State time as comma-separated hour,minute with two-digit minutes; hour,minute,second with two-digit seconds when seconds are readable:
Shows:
9,20,36
